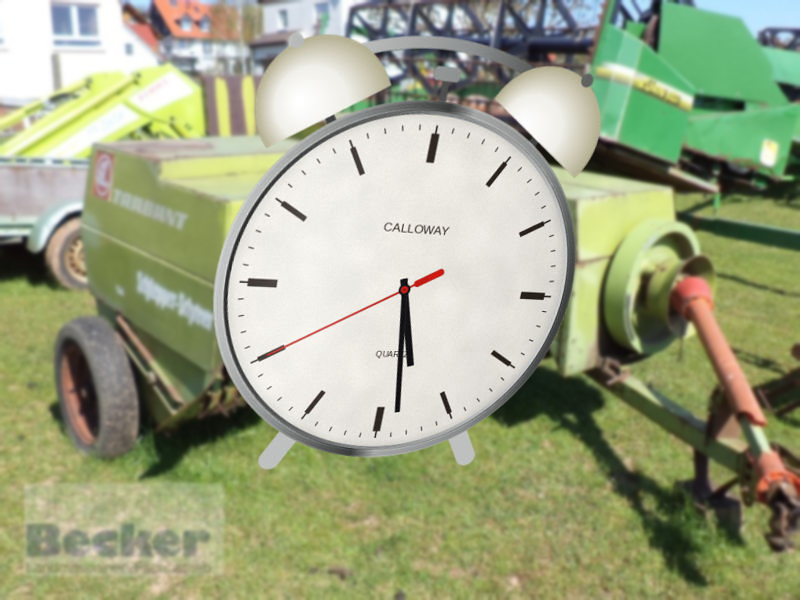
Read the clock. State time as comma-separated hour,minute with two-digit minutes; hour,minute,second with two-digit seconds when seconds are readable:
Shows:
5,28,40
